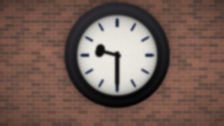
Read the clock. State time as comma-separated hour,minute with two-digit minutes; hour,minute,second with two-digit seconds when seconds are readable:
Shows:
9,30
